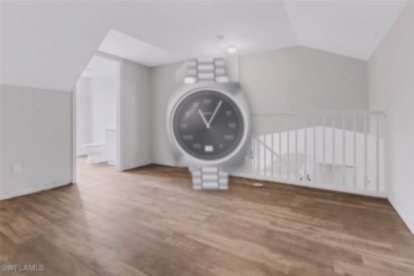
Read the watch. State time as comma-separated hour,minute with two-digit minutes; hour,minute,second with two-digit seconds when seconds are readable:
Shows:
11,05
